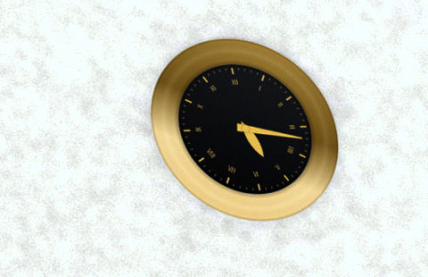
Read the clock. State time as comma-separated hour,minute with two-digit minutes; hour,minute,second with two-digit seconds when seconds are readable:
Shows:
5,17
